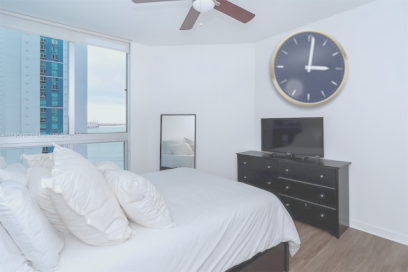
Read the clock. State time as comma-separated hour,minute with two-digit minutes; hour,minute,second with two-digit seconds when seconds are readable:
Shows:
3,01
